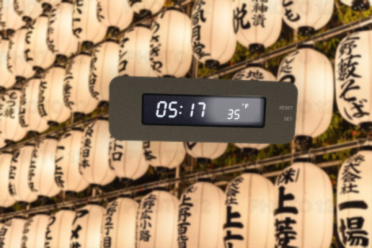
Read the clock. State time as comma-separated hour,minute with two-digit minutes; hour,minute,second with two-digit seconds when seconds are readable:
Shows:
5,17
